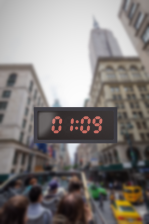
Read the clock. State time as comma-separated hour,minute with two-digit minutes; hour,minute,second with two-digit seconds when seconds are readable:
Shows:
1,09
